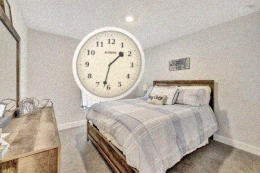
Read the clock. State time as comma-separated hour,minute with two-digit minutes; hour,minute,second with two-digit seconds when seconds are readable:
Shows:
1,32
